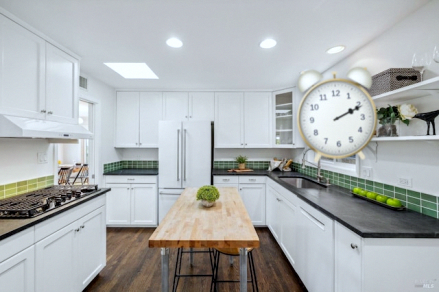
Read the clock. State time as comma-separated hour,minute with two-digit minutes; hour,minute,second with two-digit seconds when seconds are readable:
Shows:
2,11
